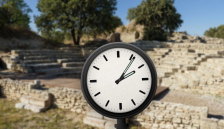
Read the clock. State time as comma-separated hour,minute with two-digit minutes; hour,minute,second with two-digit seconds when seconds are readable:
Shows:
2,06
